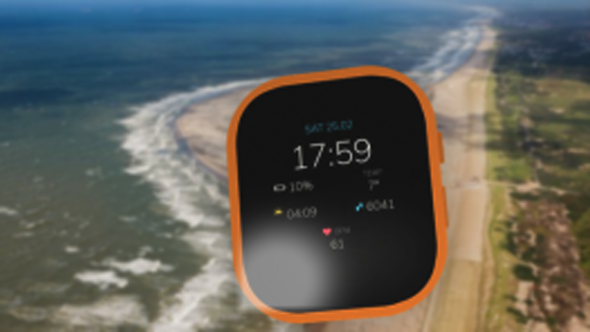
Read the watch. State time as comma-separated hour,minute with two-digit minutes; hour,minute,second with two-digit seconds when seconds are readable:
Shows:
17,59
